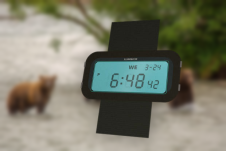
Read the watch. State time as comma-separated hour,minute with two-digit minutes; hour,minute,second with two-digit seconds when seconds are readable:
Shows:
6,48,42
